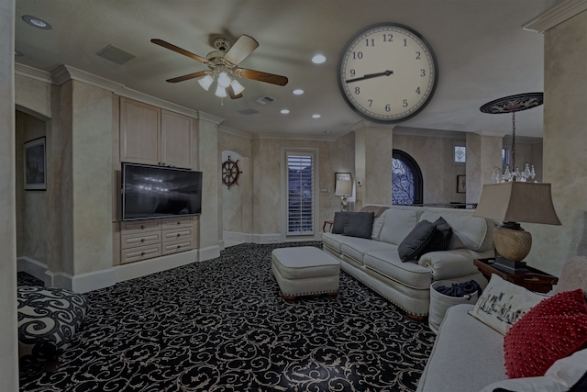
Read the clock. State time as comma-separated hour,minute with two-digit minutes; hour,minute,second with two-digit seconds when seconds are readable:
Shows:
8,43
